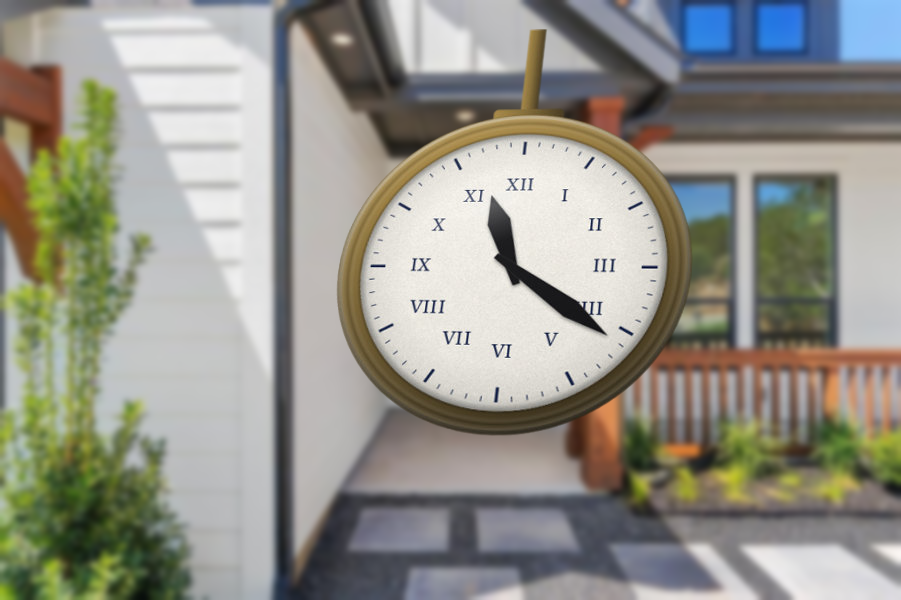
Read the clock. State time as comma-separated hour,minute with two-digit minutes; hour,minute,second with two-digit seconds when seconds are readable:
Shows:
11,21
